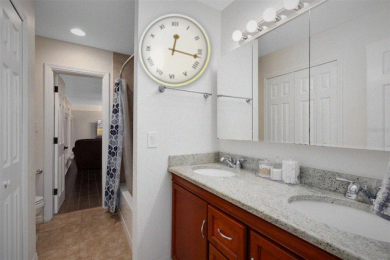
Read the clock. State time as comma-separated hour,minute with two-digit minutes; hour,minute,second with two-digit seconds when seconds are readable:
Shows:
12,17
